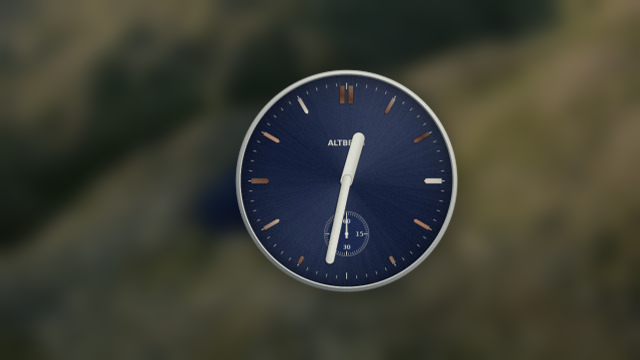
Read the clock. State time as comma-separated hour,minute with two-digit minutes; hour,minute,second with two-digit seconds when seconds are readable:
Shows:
12,32
